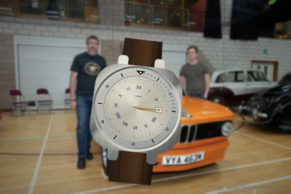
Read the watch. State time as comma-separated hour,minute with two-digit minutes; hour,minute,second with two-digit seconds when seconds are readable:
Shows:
3,15
